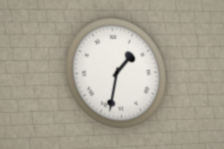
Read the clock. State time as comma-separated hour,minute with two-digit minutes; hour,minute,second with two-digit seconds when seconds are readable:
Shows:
1,33
